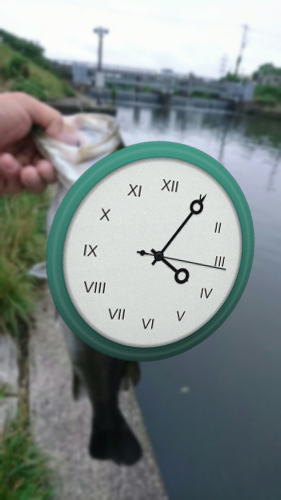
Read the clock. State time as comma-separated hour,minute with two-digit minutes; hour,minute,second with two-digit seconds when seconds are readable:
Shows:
4,05,16
